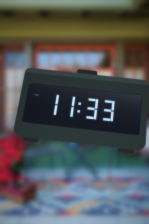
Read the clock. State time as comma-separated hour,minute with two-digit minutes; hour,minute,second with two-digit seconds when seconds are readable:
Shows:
11,33
